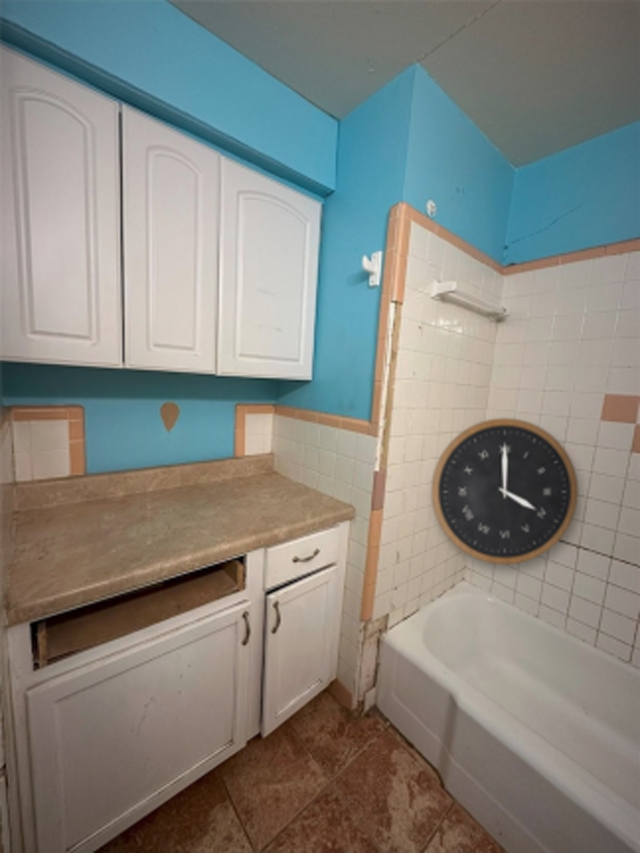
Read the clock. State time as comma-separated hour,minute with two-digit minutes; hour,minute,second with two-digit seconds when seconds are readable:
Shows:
4,00
